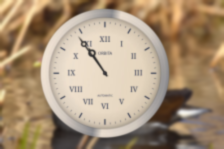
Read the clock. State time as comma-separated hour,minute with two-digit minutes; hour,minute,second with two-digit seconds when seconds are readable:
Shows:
10,54
